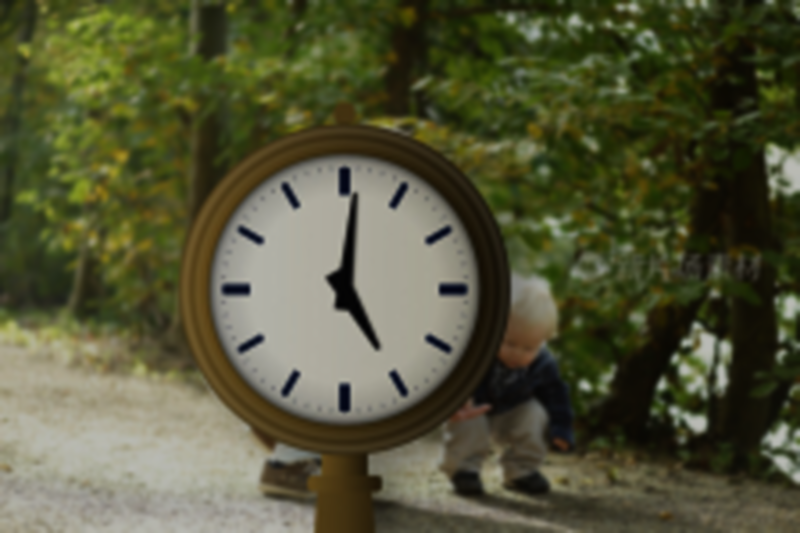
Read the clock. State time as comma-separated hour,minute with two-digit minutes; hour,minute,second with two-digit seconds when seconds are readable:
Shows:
5,01
